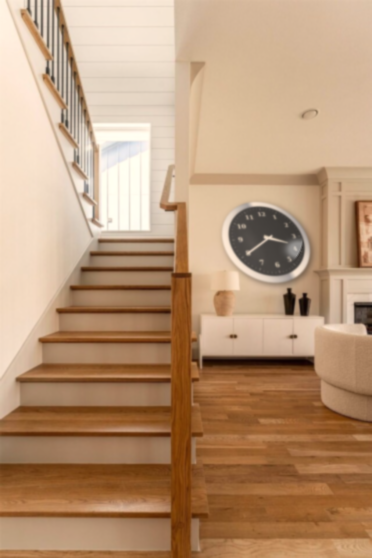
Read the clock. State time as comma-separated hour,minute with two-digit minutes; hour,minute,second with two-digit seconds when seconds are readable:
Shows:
3,40
